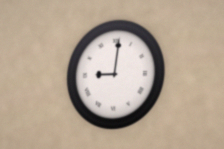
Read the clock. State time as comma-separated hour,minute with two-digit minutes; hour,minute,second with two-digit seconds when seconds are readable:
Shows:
9,01
